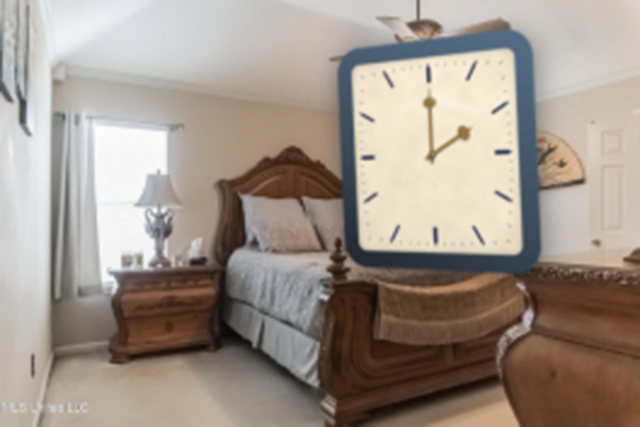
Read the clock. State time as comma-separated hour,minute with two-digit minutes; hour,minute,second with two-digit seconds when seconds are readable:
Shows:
2,00
